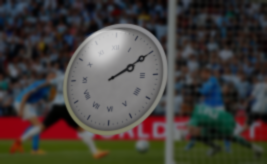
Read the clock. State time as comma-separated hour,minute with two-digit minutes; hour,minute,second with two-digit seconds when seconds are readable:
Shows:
2,10
